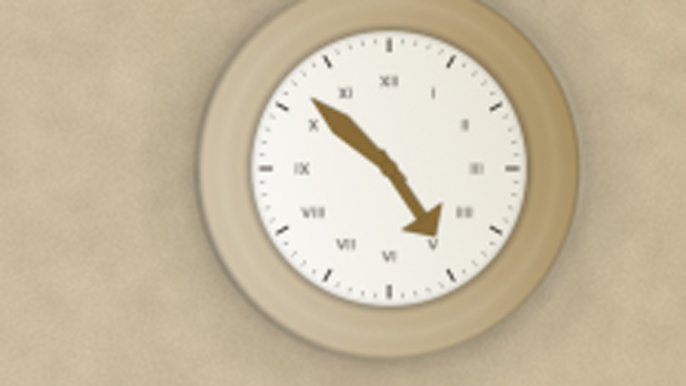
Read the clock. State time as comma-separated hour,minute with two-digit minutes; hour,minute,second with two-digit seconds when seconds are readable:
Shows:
4,52
